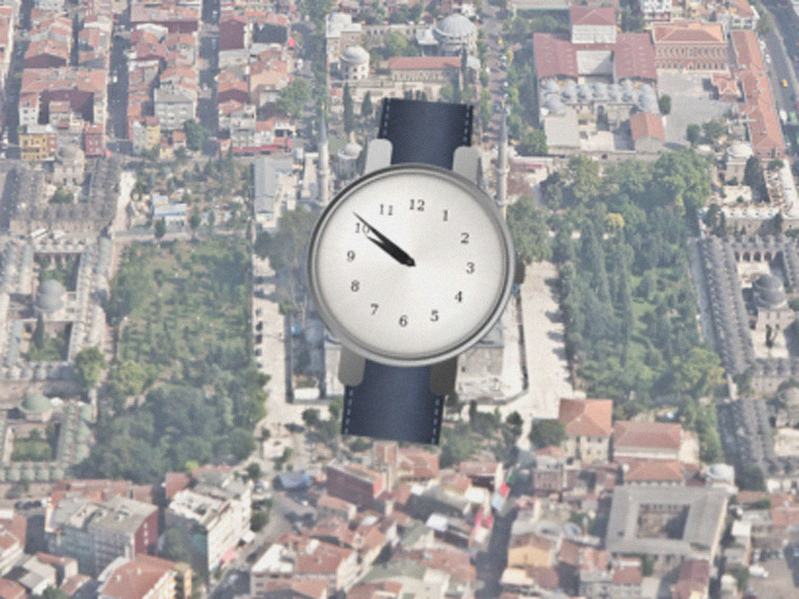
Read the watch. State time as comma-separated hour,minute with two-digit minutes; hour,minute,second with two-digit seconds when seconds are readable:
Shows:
9,51
